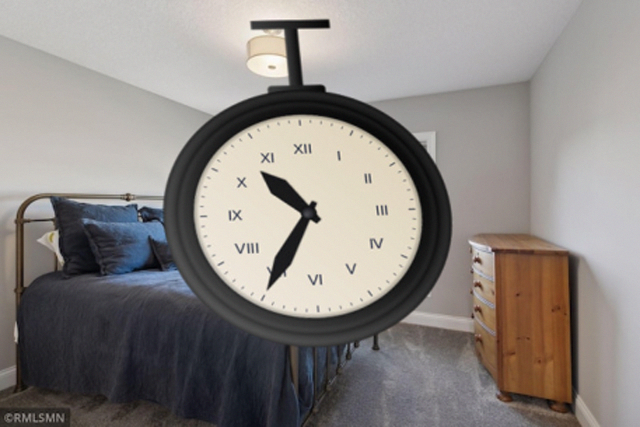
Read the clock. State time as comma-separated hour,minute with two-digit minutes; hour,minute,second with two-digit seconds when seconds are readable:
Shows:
10,35
